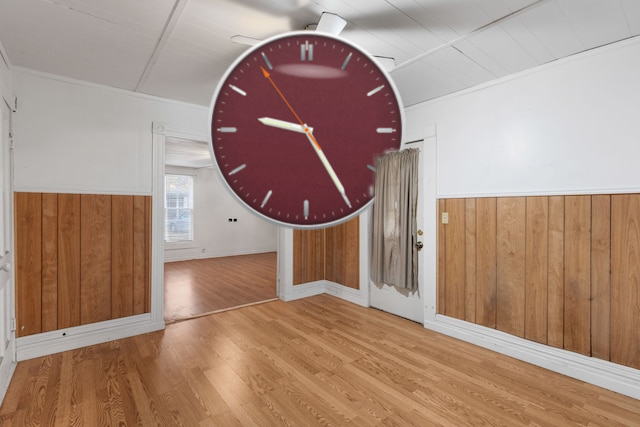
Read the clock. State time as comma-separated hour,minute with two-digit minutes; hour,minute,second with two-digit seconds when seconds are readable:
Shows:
9,24,54
